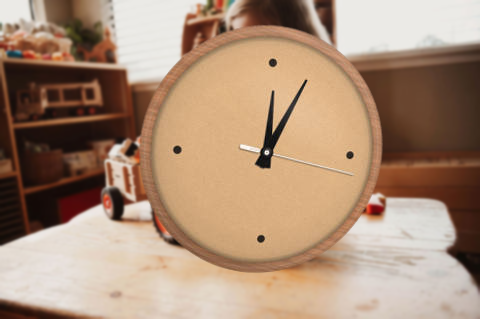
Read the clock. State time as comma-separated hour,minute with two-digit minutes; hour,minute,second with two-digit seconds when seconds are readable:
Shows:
12,04,17
